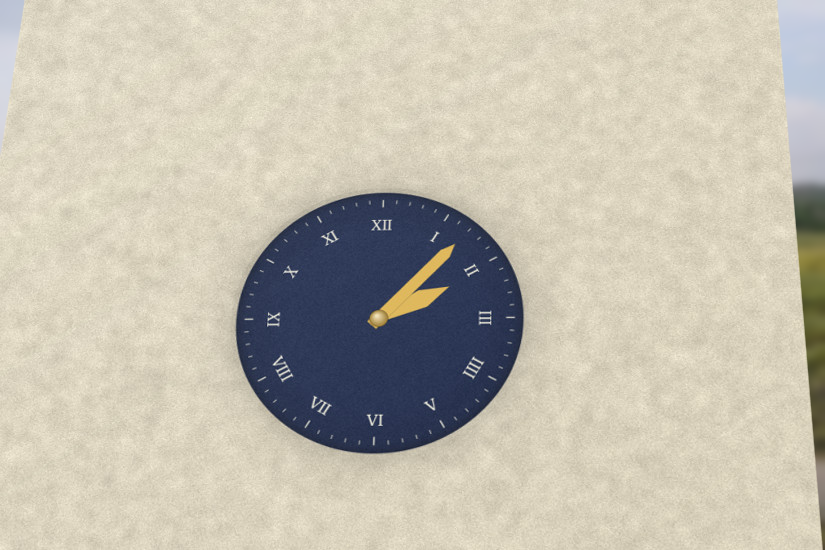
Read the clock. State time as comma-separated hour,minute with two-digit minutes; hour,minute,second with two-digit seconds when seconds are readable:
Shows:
2,07
